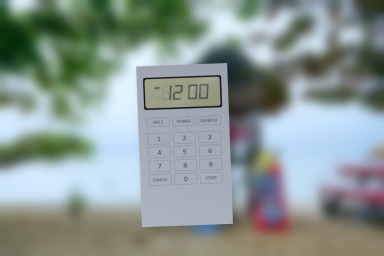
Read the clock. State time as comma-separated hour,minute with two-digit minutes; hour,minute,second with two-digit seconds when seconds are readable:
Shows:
12,00
